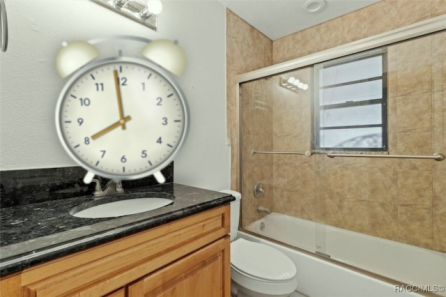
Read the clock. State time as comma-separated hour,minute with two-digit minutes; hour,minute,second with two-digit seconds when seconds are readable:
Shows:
7,59
